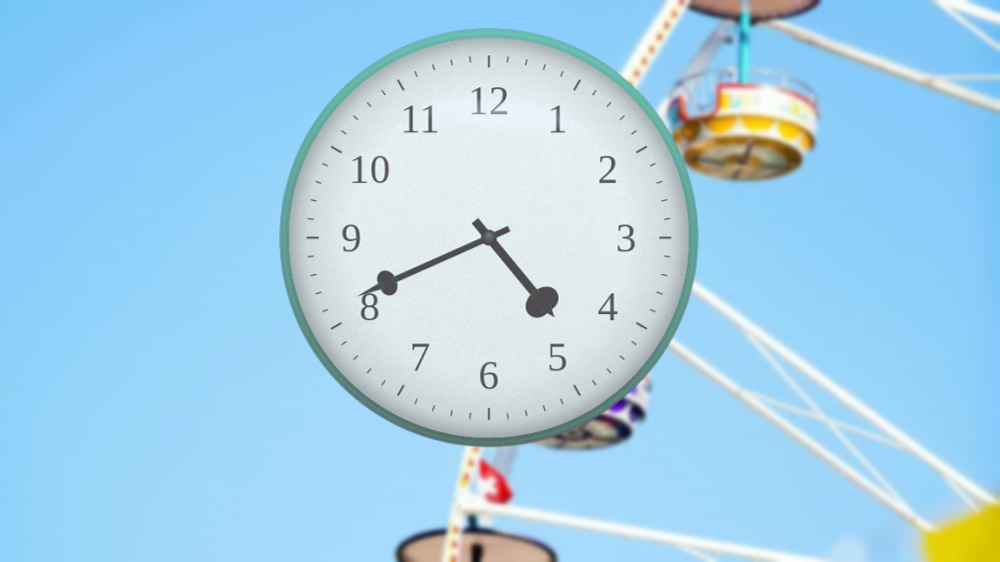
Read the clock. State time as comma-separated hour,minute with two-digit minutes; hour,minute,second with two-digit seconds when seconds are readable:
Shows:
4,41
